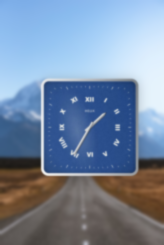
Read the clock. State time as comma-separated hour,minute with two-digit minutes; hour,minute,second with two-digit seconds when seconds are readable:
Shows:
1,35
